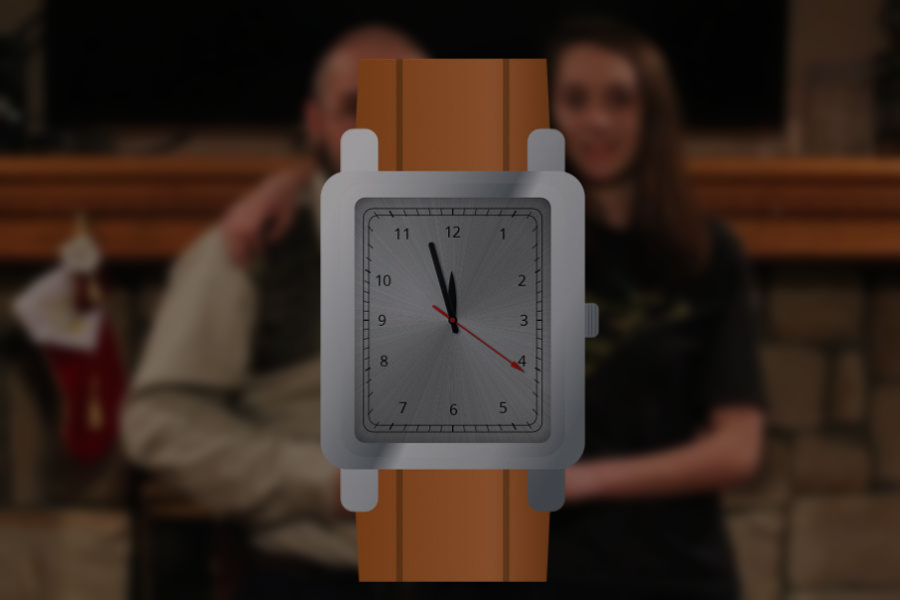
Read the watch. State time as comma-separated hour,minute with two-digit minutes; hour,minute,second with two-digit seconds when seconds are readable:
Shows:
11,57,21
